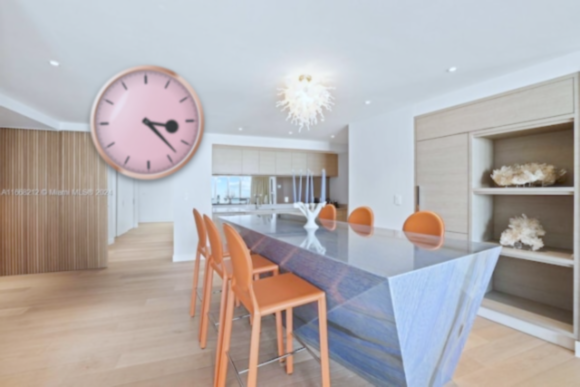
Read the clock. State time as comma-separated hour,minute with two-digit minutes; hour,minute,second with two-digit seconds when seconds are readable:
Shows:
3,23
